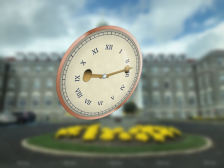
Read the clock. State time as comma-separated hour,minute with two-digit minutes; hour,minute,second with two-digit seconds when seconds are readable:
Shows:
9,13
